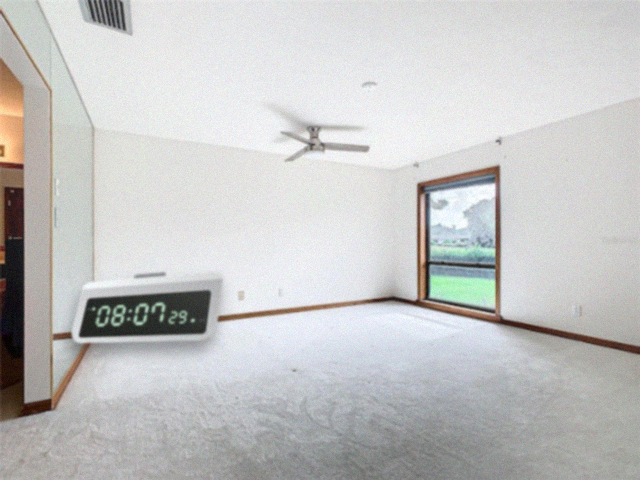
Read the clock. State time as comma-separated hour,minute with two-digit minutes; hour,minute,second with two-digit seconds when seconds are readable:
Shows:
8,07,29
